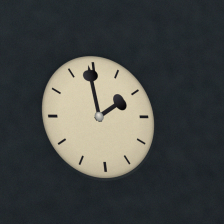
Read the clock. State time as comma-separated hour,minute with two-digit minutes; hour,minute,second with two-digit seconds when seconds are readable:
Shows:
1,59
